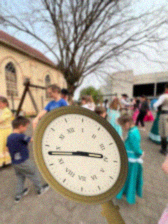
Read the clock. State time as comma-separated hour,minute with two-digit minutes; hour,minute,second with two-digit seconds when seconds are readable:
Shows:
3,48
